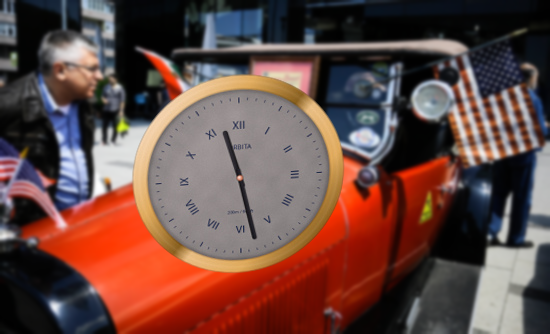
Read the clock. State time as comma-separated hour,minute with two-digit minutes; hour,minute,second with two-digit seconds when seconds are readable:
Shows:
11,28
